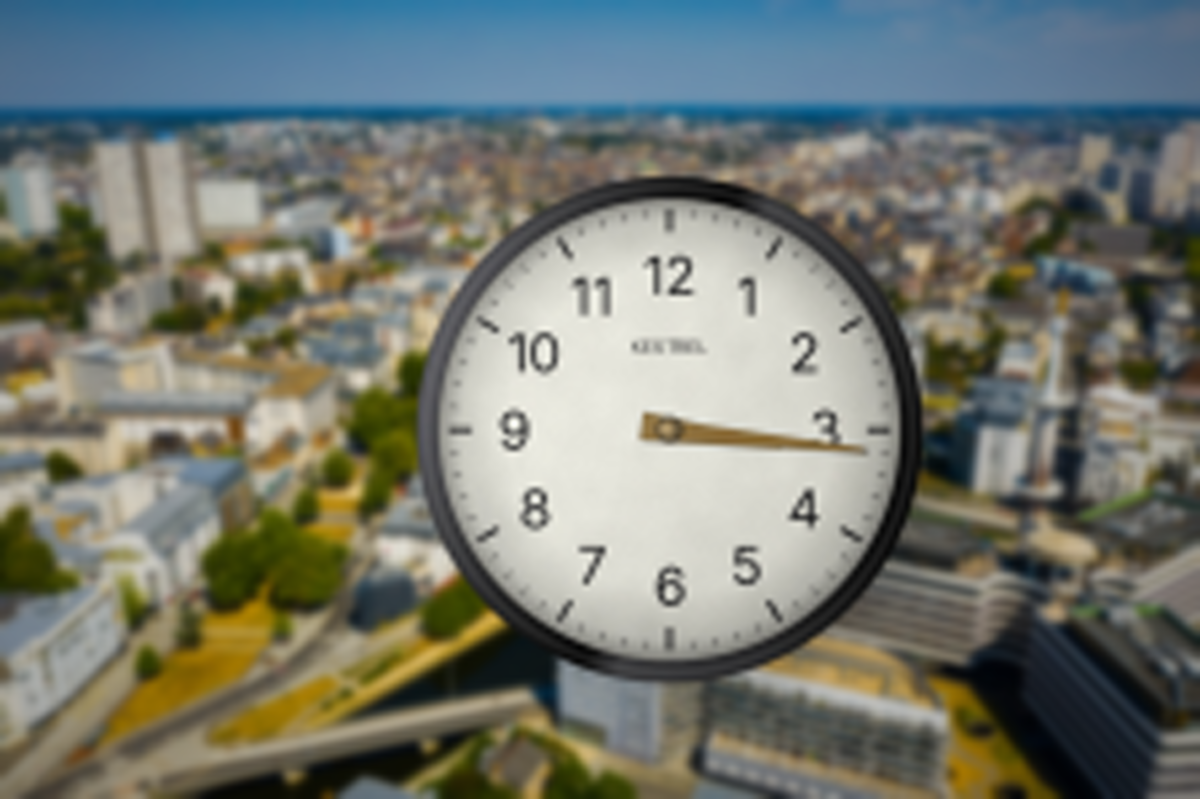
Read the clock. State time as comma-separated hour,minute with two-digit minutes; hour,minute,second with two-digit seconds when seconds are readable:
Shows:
3,16
